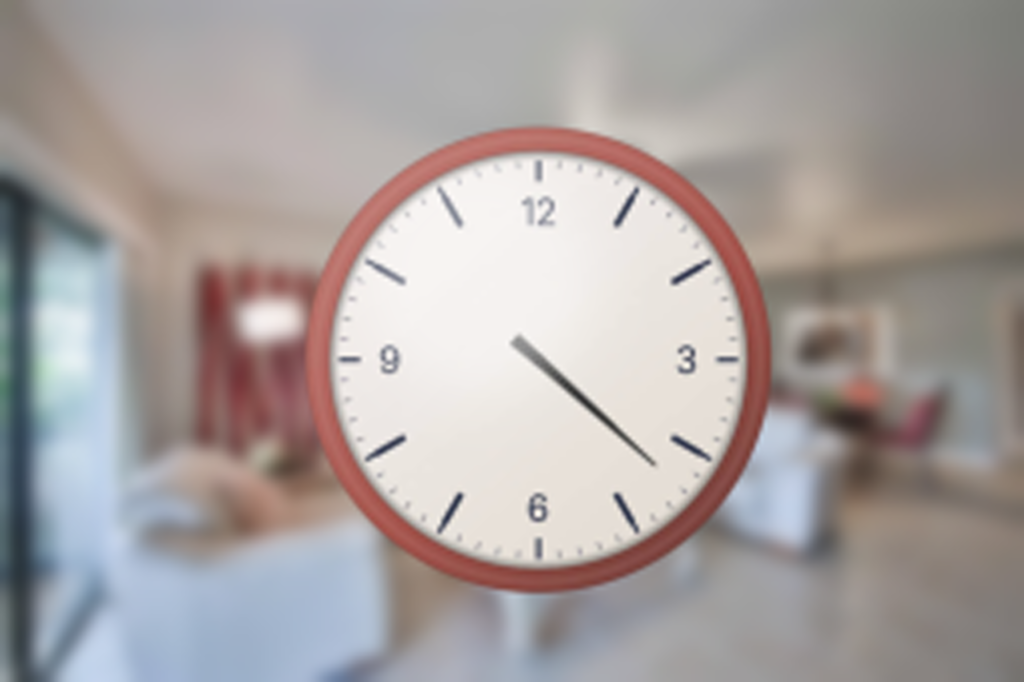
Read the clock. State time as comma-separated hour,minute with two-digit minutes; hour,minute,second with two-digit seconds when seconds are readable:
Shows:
4,22
